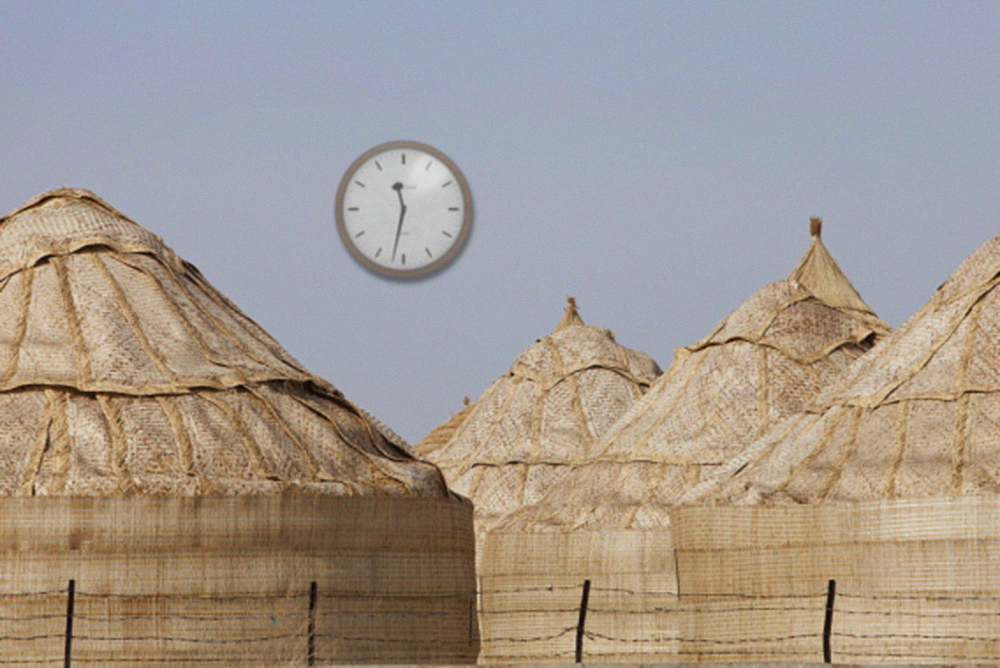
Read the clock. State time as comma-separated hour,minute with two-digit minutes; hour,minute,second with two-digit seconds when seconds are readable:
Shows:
11,32
